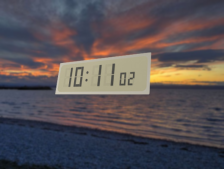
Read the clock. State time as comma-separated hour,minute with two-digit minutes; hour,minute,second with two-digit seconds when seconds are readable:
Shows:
10,11,02
